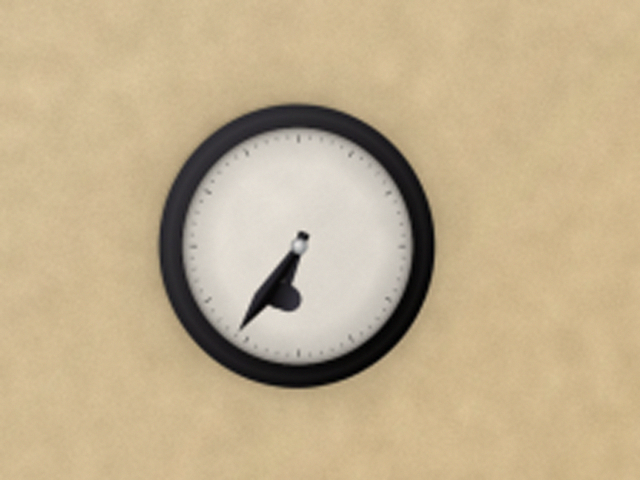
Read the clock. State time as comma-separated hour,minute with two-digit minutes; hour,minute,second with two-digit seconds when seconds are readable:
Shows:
6,36
